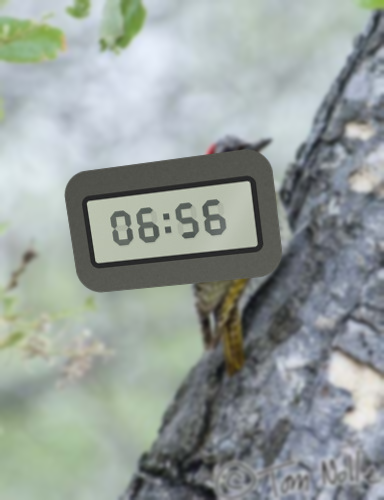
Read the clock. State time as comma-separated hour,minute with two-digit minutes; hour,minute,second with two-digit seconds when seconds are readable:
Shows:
6,56
